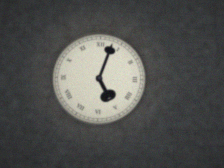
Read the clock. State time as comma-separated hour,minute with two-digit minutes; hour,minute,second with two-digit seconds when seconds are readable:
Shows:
5,03
